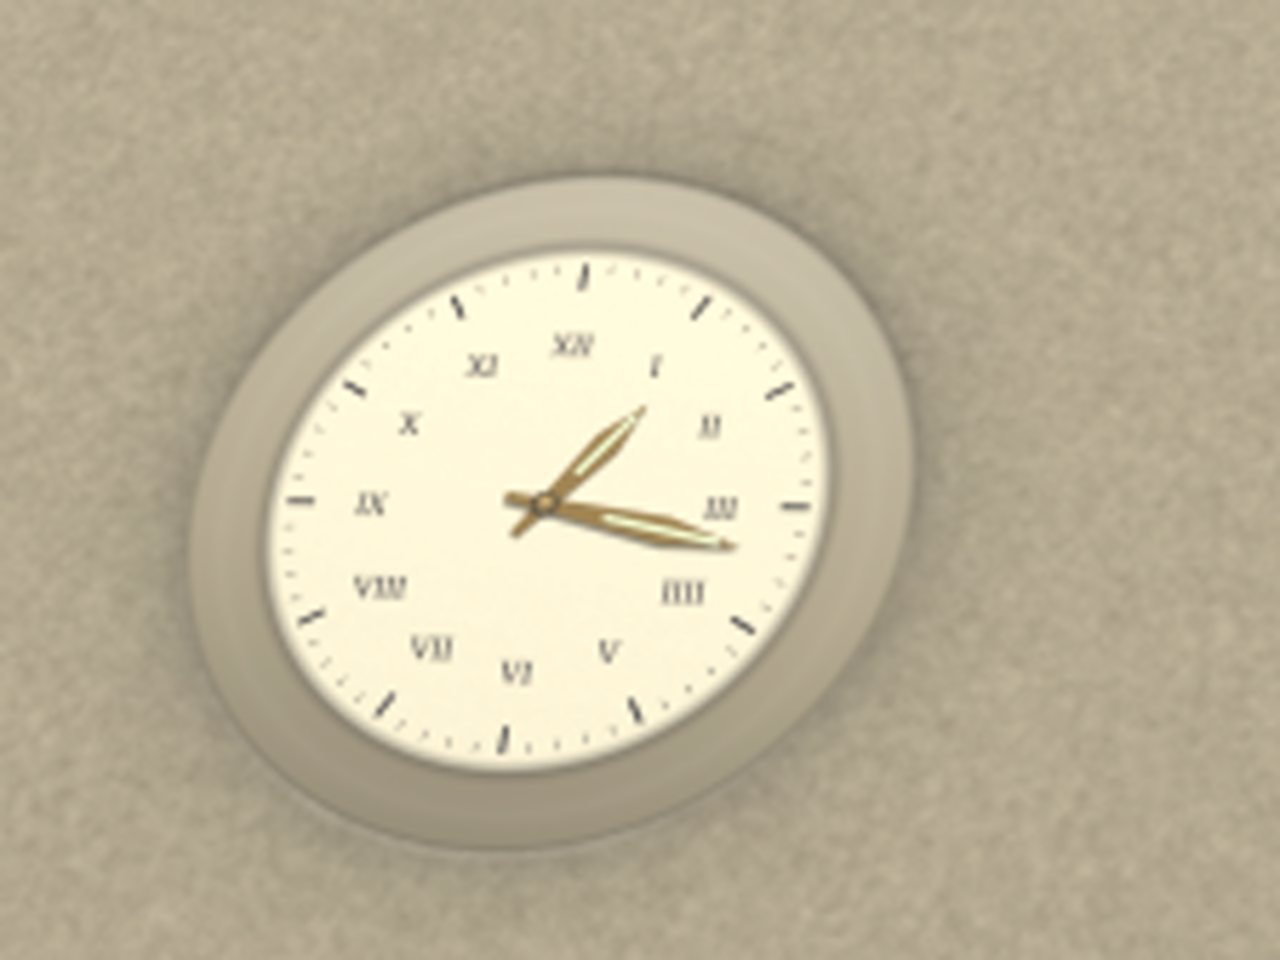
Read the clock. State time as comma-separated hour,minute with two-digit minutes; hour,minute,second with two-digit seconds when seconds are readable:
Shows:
1,17
